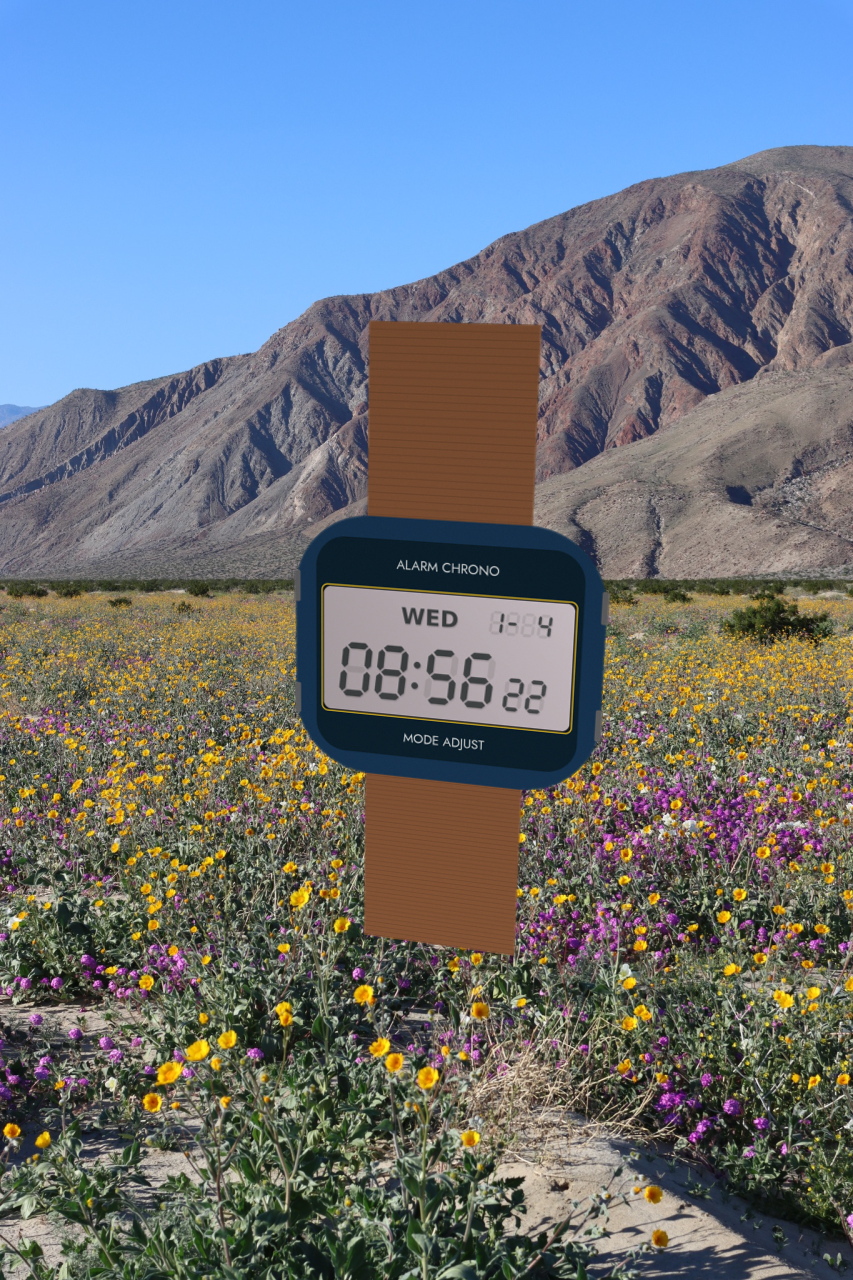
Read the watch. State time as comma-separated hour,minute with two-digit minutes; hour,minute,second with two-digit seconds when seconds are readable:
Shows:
8,56,22
